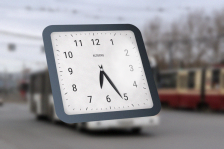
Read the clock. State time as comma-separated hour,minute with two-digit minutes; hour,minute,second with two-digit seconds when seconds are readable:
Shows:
6,26
